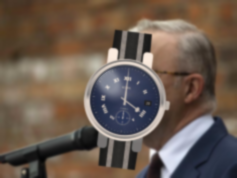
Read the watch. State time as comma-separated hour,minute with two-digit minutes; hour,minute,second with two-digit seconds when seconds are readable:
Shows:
4,00
